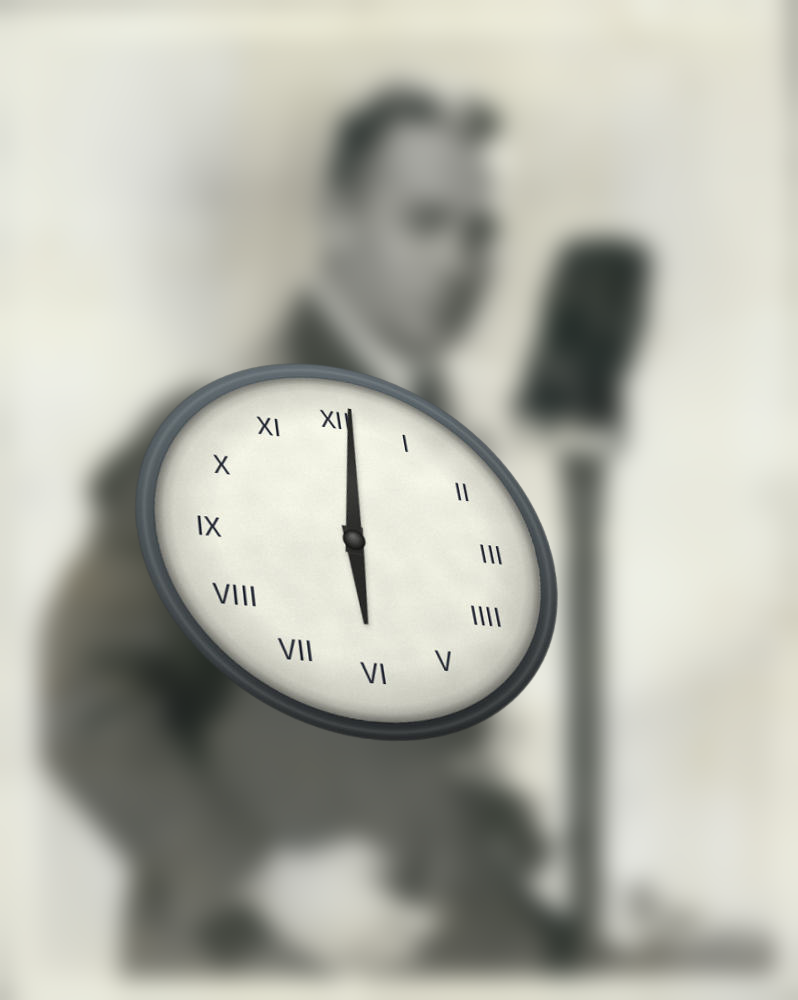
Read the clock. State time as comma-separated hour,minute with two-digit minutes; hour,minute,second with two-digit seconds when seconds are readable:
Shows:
6,01
